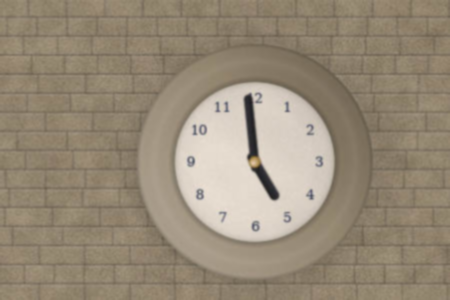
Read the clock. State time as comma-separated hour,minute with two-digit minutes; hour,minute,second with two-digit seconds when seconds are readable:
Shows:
4,59
